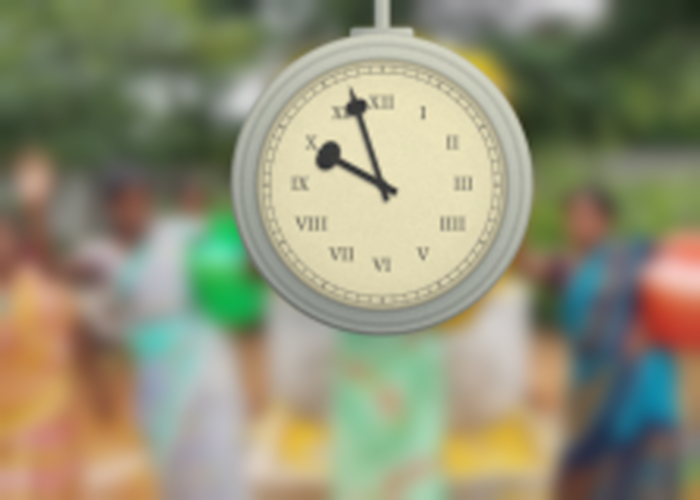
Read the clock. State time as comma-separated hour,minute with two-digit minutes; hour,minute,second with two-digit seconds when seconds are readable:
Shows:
9,57
